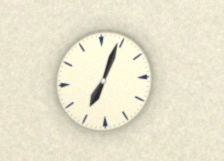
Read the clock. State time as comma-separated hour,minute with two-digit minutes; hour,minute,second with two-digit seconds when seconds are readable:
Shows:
7,04
